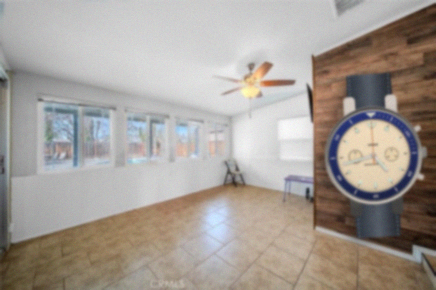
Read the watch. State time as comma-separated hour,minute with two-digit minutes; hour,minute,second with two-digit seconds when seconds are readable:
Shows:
4,43
